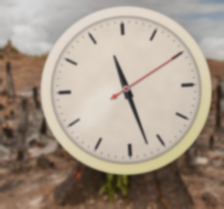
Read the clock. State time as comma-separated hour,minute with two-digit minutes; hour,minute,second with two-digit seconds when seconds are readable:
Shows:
11,27,10
